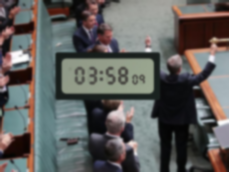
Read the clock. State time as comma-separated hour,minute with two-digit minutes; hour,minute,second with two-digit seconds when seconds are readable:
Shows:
3,58
